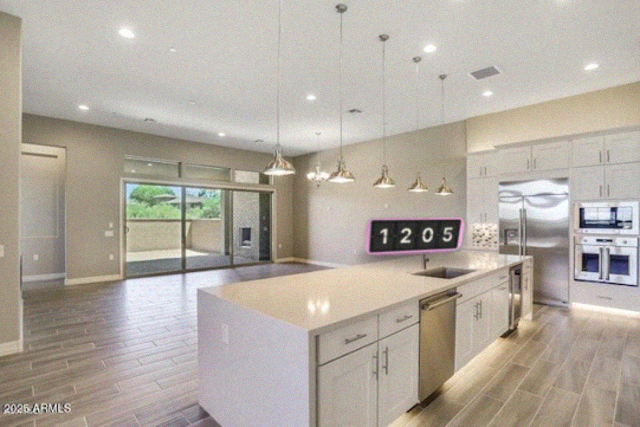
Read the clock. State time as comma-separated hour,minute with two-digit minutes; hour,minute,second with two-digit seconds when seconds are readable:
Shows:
12,05
